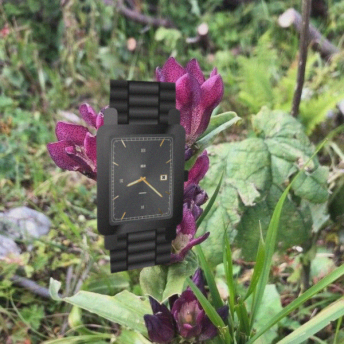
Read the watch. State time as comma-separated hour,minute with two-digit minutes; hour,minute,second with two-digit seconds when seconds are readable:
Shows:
8,22
